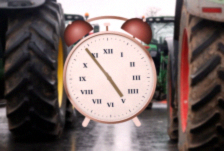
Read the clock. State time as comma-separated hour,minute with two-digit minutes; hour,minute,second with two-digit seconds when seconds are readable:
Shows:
4,54
